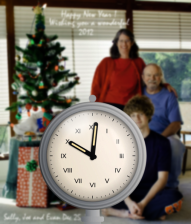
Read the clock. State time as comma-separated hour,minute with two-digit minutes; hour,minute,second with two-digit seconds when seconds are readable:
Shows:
10,01
